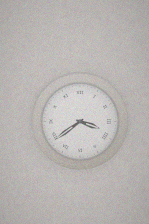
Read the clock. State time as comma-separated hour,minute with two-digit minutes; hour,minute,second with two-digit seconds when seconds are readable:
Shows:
3,39
